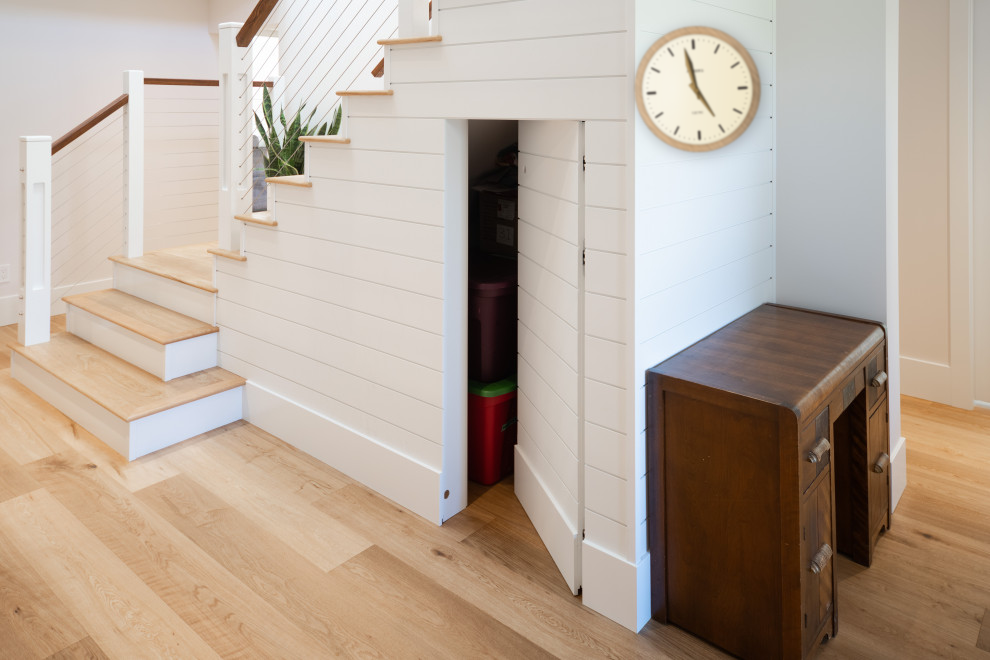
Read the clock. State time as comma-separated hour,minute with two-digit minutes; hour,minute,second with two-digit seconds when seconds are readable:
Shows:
4,58
